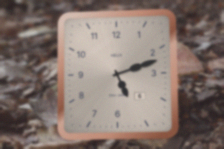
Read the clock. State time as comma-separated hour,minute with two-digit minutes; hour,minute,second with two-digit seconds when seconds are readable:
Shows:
5,12
